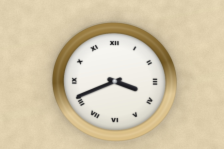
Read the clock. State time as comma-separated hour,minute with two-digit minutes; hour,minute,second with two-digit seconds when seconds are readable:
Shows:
3,41
